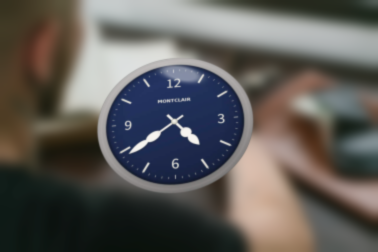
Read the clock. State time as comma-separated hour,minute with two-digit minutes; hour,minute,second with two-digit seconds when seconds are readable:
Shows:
4,39
